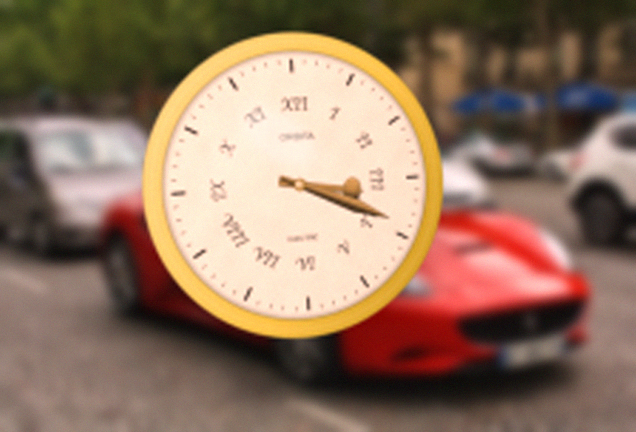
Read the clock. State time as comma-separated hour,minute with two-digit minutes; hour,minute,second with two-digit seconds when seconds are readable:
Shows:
3,19
